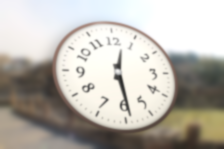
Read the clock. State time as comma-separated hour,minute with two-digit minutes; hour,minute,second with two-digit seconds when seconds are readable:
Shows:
12,29
